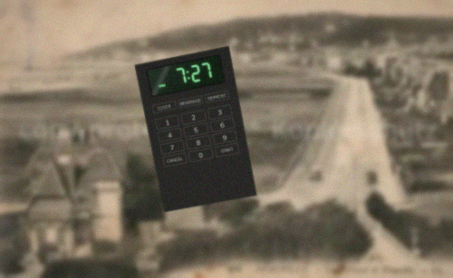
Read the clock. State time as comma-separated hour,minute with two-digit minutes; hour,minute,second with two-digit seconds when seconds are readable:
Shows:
7,27
